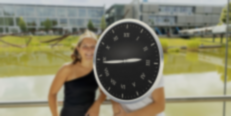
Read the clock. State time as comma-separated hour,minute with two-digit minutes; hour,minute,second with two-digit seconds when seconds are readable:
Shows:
2,44
